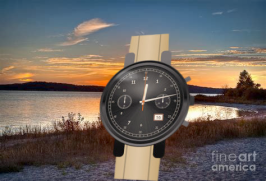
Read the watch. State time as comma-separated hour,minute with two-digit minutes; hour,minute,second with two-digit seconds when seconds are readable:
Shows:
12,13
